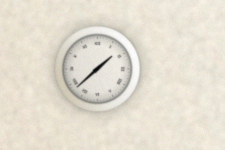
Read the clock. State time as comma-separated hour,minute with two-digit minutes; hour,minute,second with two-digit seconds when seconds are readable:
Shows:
1,38
